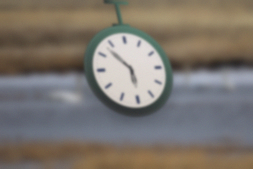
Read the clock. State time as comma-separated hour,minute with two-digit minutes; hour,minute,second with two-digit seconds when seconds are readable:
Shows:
5,53
